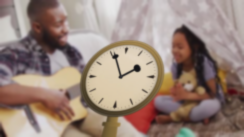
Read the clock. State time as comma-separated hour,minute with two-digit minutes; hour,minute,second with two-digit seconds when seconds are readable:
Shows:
1,56
